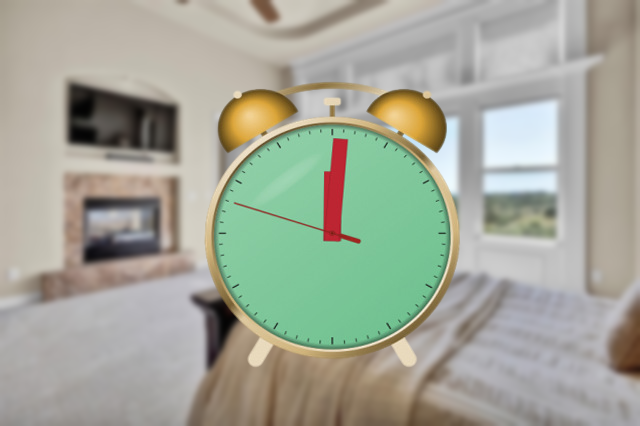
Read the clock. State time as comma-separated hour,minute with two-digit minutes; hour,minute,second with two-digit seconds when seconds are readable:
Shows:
12,00,48
